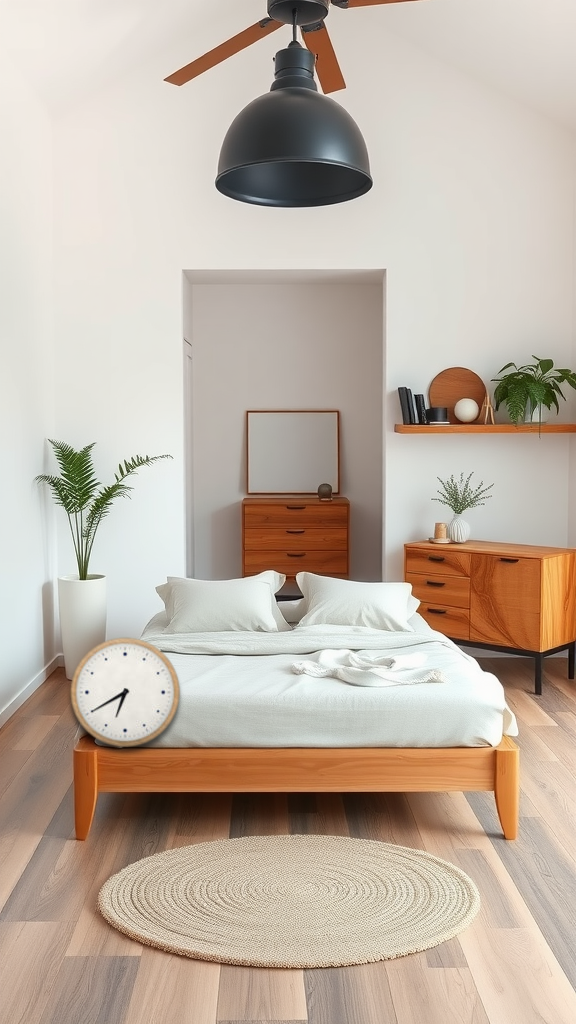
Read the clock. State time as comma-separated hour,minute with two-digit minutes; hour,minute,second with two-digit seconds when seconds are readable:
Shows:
6,40
